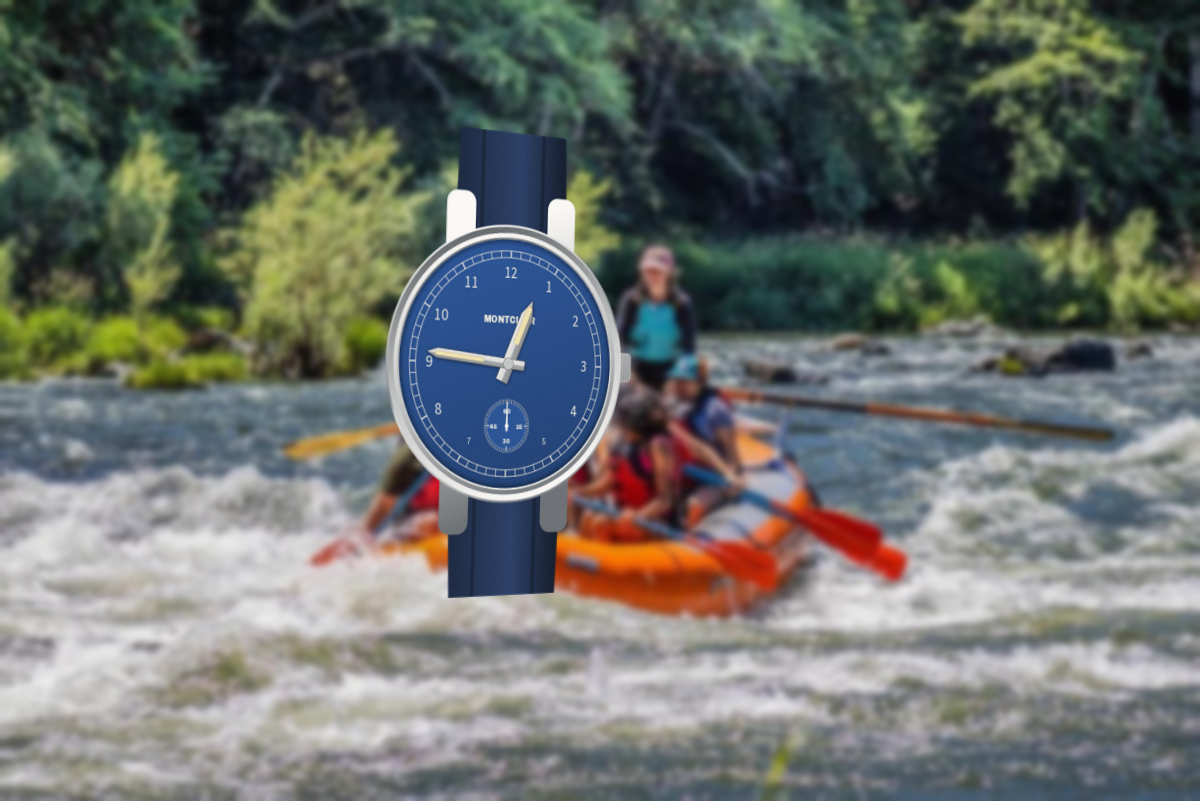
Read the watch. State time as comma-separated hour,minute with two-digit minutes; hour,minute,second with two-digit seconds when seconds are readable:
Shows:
12,46
